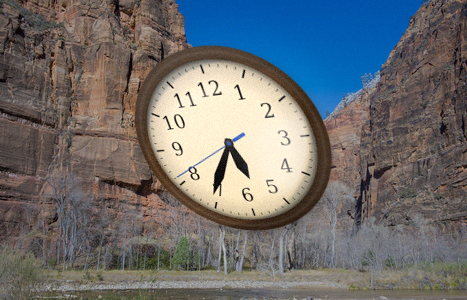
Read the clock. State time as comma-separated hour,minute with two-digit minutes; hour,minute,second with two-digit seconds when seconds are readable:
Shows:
5,35,41
